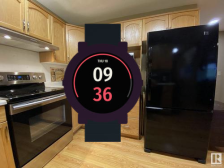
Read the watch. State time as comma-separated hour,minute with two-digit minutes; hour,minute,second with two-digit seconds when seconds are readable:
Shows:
9,36
